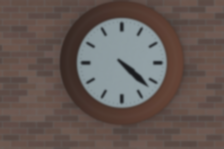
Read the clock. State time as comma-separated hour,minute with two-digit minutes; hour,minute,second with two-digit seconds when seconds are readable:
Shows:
4,22
